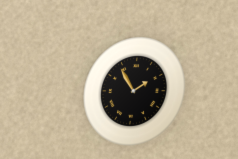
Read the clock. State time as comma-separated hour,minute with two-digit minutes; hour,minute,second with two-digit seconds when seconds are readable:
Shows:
1,54
